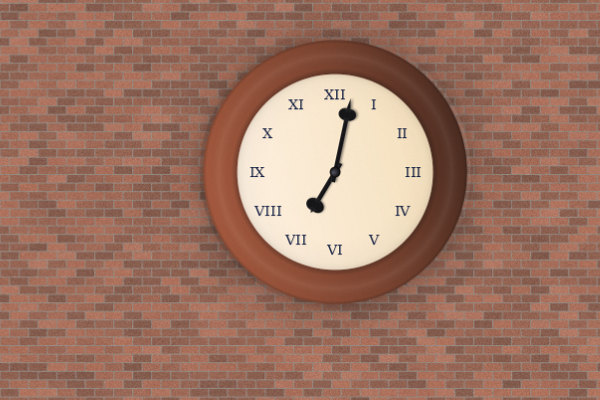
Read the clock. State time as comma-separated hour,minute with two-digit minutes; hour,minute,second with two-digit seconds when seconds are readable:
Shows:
7,02
